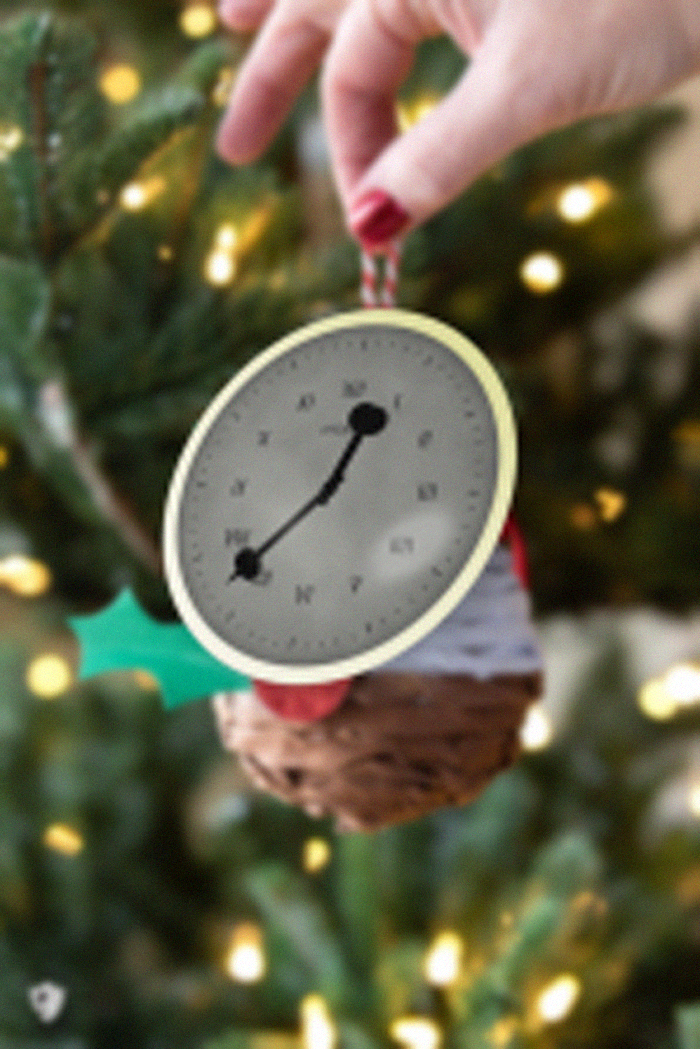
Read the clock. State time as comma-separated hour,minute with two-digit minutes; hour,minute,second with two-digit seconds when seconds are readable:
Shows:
12,37
